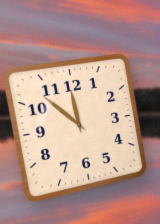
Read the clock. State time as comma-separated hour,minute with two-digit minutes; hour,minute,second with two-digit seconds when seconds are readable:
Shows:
11,53
